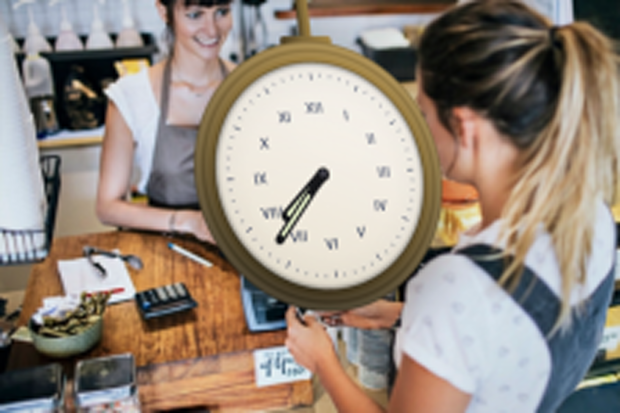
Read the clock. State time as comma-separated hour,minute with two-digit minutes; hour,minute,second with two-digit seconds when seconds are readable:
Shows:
7,37
